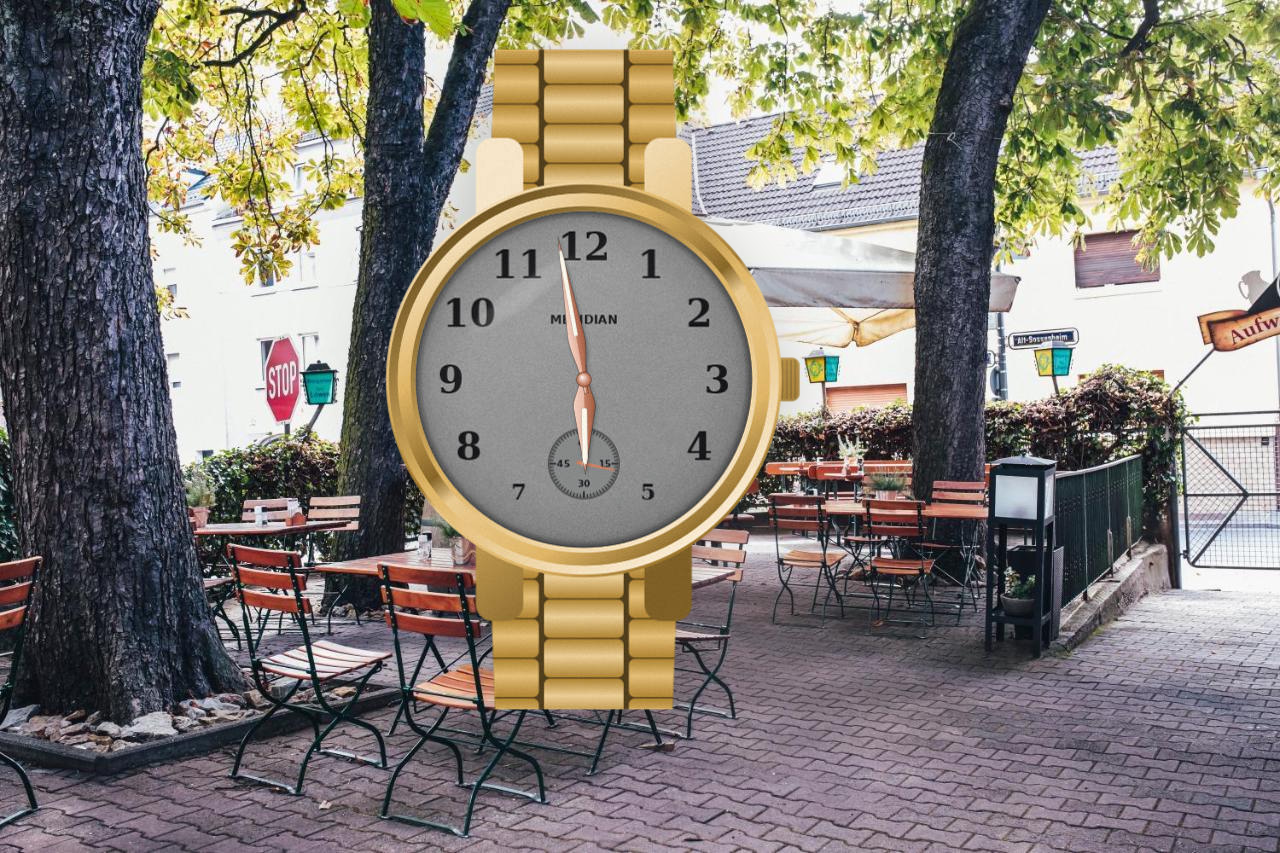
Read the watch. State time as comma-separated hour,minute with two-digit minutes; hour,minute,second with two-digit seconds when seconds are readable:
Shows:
5,58,17
